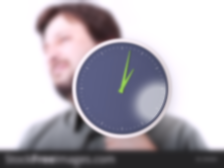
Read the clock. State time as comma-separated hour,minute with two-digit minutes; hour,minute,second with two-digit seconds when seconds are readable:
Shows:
1,02
